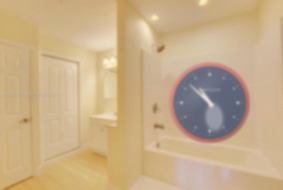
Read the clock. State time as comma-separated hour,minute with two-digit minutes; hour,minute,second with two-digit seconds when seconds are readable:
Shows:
10,52
